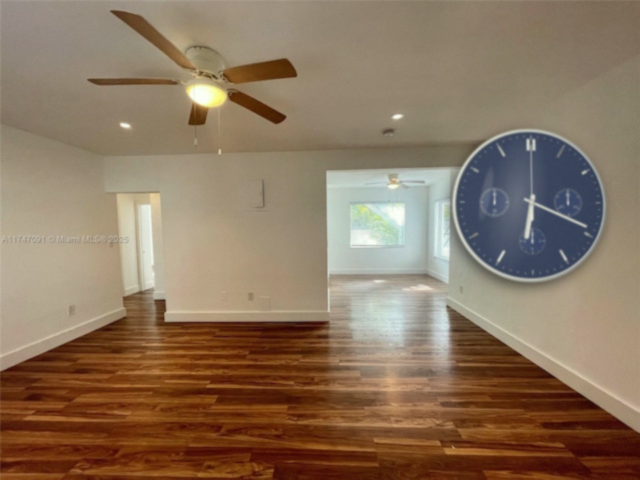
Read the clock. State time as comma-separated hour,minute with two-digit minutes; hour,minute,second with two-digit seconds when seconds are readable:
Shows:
6,19
